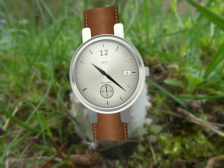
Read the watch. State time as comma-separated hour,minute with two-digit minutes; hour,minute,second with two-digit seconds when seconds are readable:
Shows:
10,22
